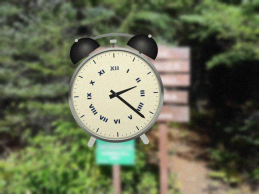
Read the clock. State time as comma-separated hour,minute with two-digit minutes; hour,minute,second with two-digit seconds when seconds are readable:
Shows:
2,22
